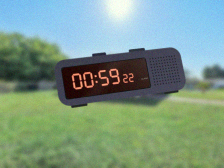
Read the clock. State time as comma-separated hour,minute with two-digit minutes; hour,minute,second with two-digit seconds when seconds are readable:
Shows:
0,59,22
